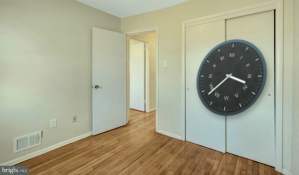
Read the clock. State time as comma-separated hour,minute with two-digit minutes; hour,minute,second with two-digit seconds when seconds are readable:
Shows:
3,38
